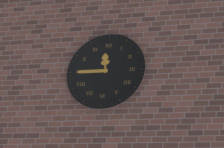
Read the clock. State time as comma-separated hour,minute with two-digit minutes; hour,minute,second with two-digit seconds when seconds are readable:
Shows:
11,45
